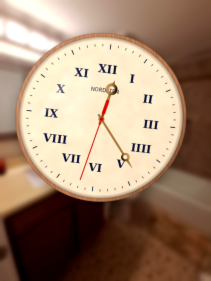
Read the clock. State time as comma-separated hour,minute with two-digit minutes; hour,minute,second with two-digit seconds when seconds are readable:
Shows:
12,23,32
